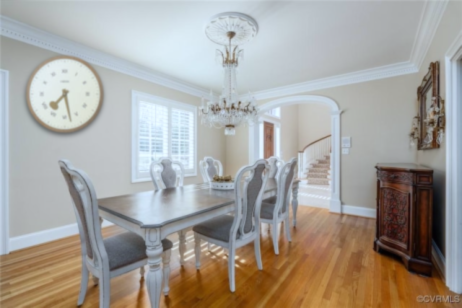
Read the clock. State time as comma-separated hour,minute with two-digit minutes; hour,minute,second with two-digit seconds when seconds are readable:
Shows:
7,28
